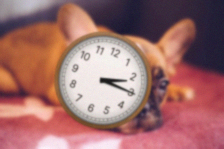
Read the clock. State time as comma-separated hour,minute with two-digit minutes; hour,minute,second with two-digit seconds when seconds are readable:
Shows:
2,15
